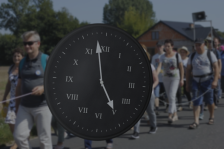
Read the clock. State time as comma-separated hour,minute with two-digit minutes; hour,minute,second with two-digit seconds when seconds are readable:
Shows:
4,58
